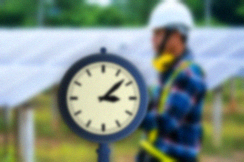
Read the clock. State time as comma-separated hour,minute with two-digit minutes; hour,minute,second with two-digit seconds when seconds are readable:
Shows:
3,08
